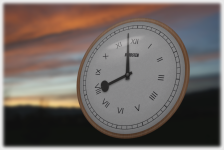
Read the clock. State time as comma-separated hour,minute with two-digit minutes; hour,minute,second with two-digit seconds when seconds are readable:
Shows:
7,58
